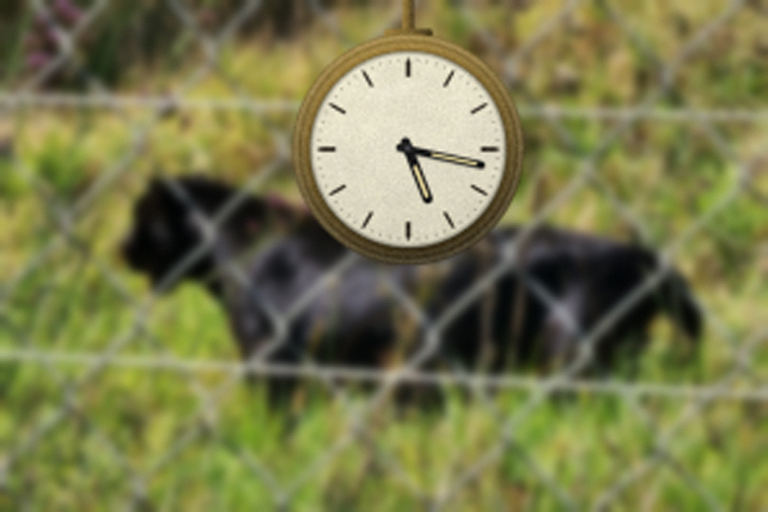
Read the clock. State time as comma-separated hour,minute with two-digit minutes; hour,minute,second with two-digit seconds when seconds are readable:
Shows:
5,17
